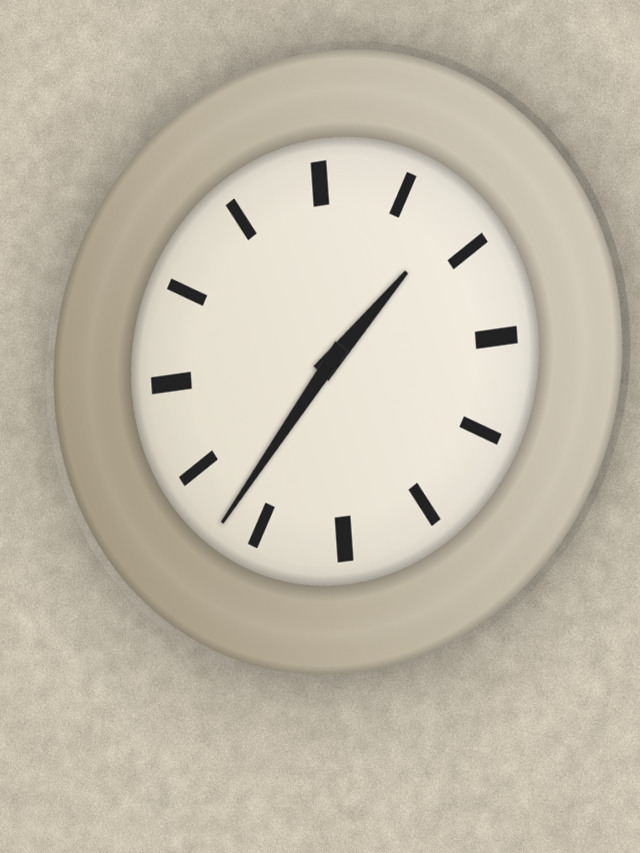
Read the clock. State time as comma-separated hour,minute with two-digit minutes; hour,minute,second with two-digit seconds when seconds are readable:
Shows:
1,37
